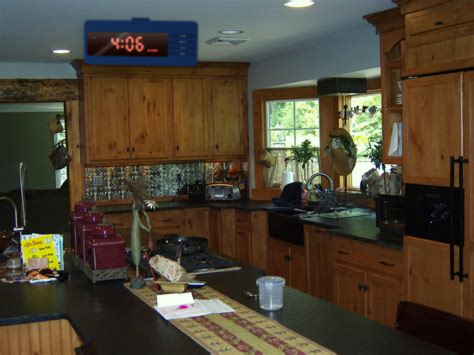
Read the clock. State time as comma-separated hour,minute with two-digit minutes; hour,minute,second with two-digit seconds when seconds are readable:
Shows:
4,06
